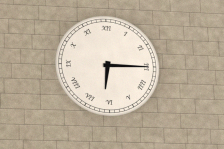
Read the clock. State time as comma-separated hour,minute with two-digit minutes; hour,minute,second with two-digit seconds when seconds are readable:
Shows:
6,15
